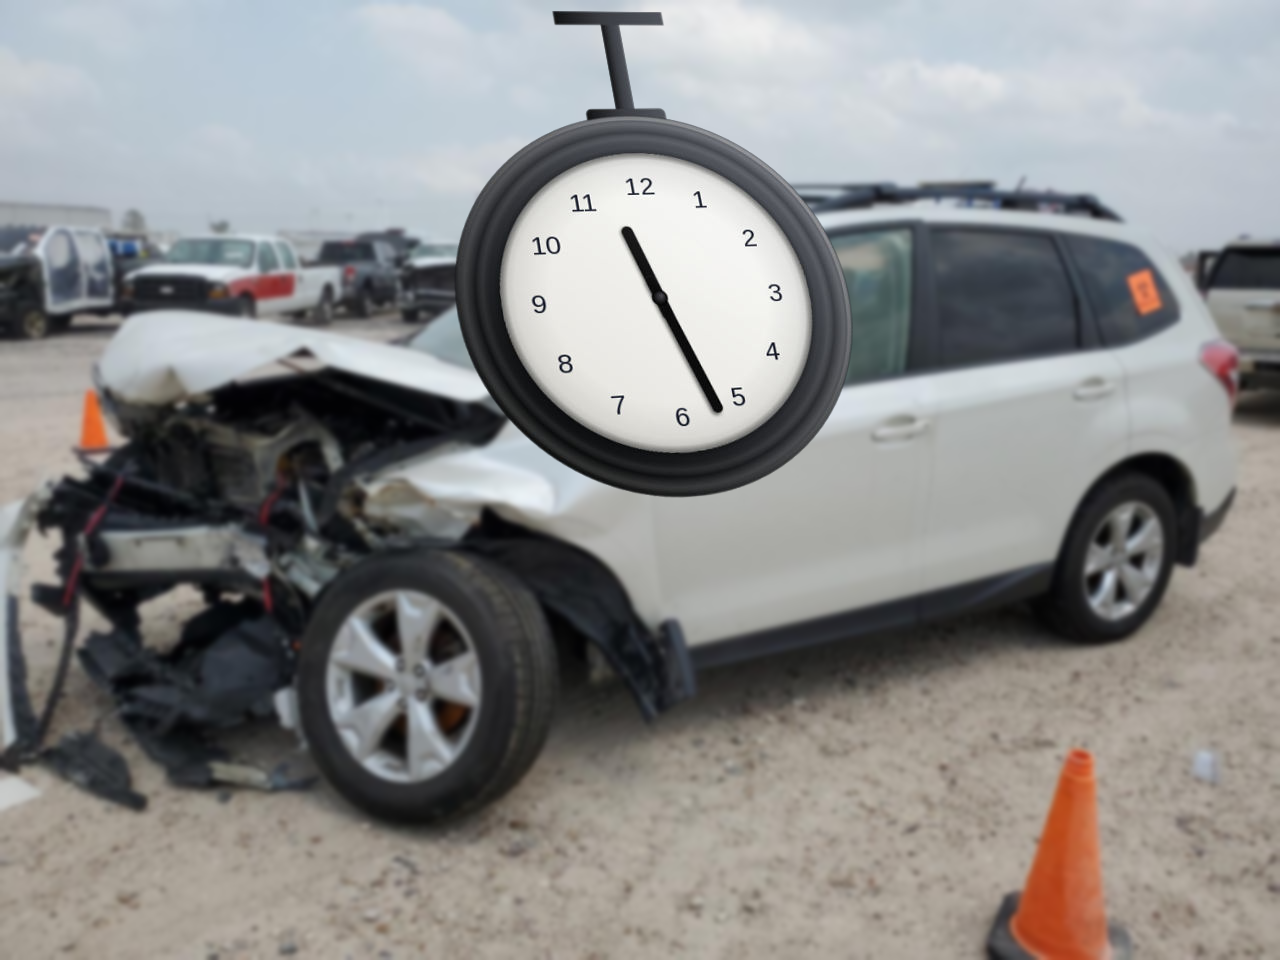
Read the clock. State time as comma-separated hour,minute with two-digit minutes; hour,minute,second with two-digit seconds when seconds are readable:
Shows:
11,27
